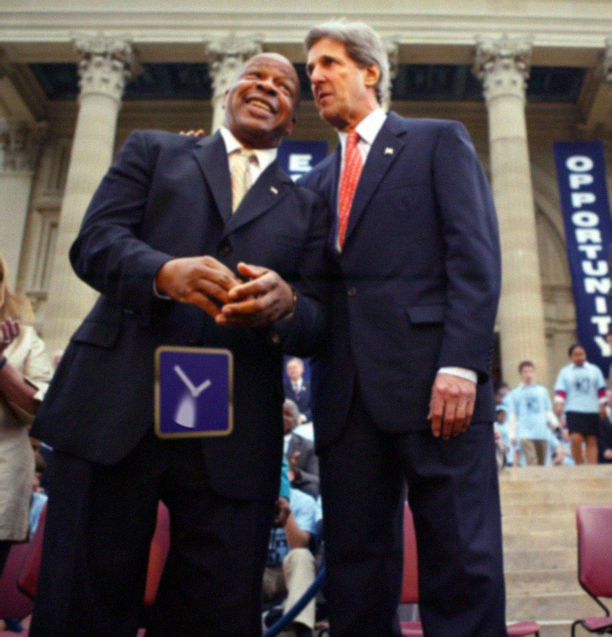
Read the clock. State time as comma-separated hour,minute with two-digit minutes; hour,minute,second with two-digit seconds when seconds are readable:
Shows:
1,53
